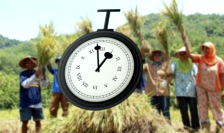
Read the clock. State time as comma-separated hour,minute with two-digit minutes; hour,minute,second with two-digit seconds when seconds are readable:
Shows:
12,58
